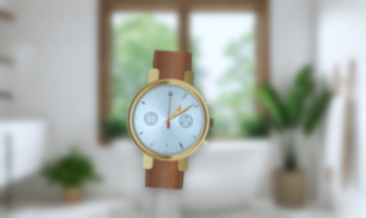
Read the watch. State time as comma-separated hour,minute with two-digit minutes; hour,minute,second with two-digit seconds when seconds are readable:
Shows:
1,09
